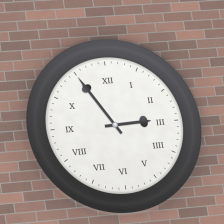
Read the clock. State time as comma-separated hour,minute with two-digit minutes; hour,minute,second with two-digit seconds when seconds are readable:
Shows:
2,55
